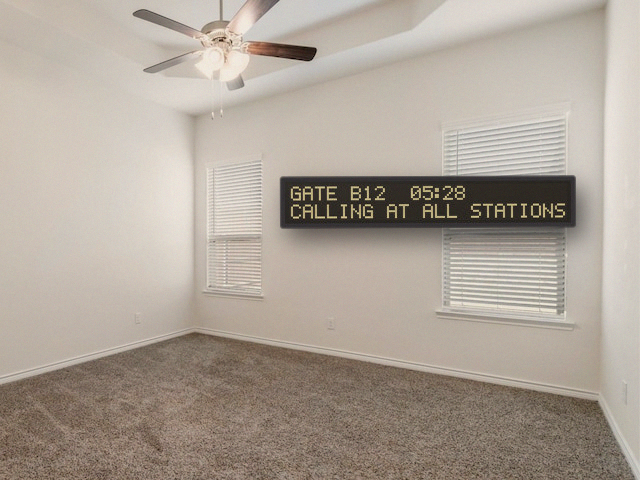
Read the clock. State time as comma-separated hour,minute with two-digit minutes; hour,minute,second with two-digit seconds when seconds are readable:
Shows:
5,28
